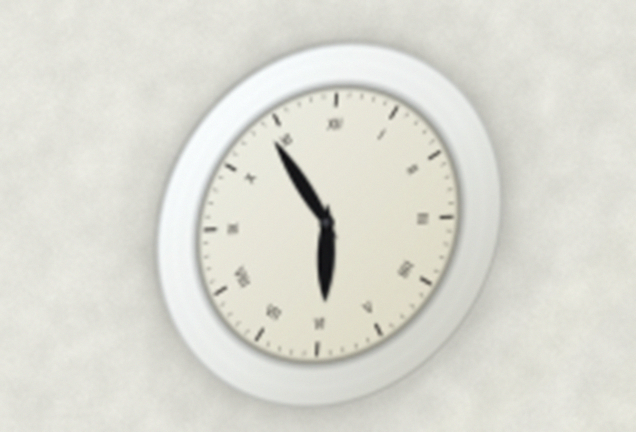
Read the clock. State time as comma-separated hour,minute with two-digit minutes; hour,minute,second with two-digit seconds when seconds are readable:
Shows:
5,54
